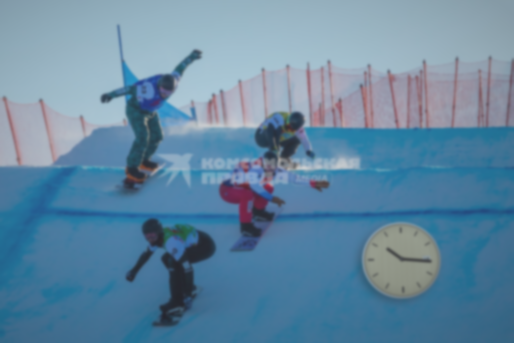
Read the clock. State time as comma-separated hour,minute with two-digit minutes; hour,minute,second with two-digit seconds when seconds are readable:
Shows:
10,16
